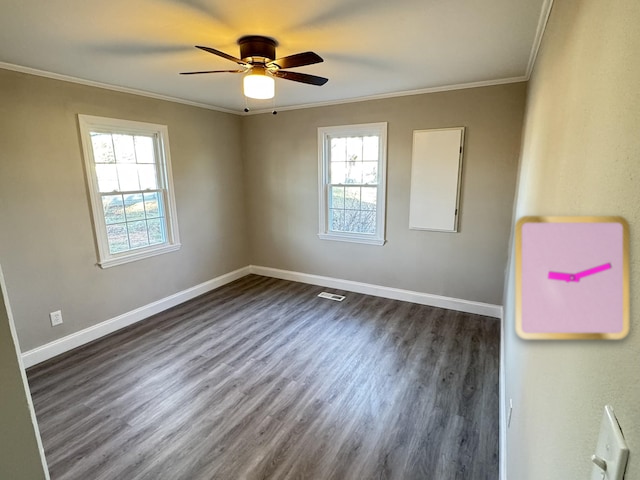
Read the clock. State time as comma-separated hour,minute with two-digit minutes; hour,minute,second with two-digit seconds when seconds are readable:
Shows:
9,12
